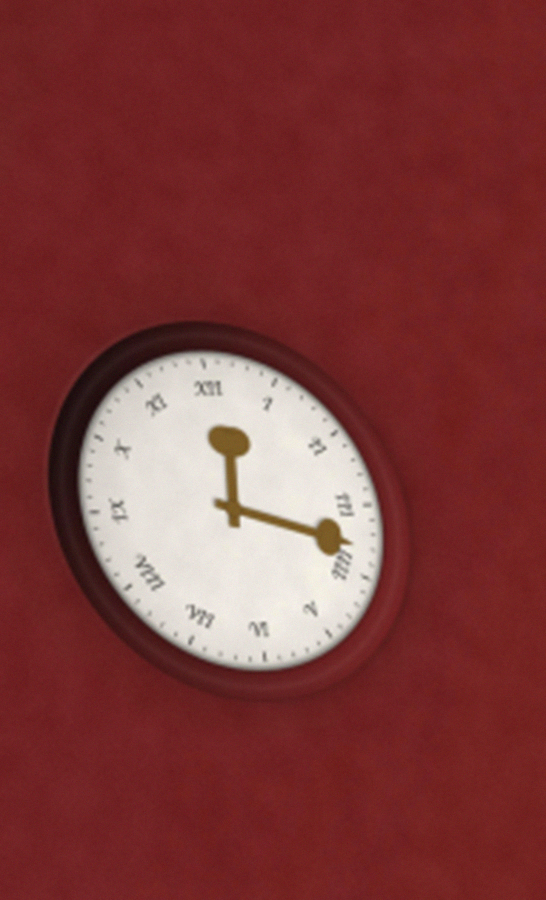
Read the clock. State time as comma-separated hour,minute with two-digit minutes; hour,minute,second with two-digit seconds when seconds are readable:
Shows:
12,18
